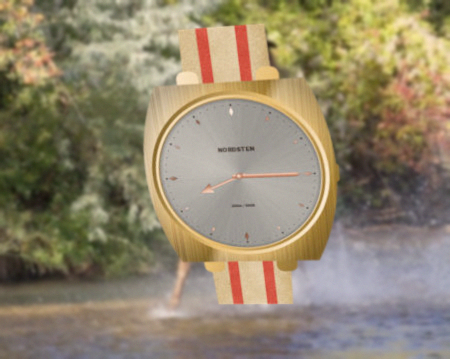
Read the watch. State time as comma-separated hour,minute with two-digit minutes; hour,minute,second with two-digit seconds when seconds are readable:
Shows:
8,15
